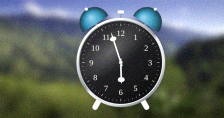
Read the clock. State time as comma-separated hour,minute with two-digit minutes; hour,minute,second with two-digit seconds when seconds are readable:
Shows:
5,57
